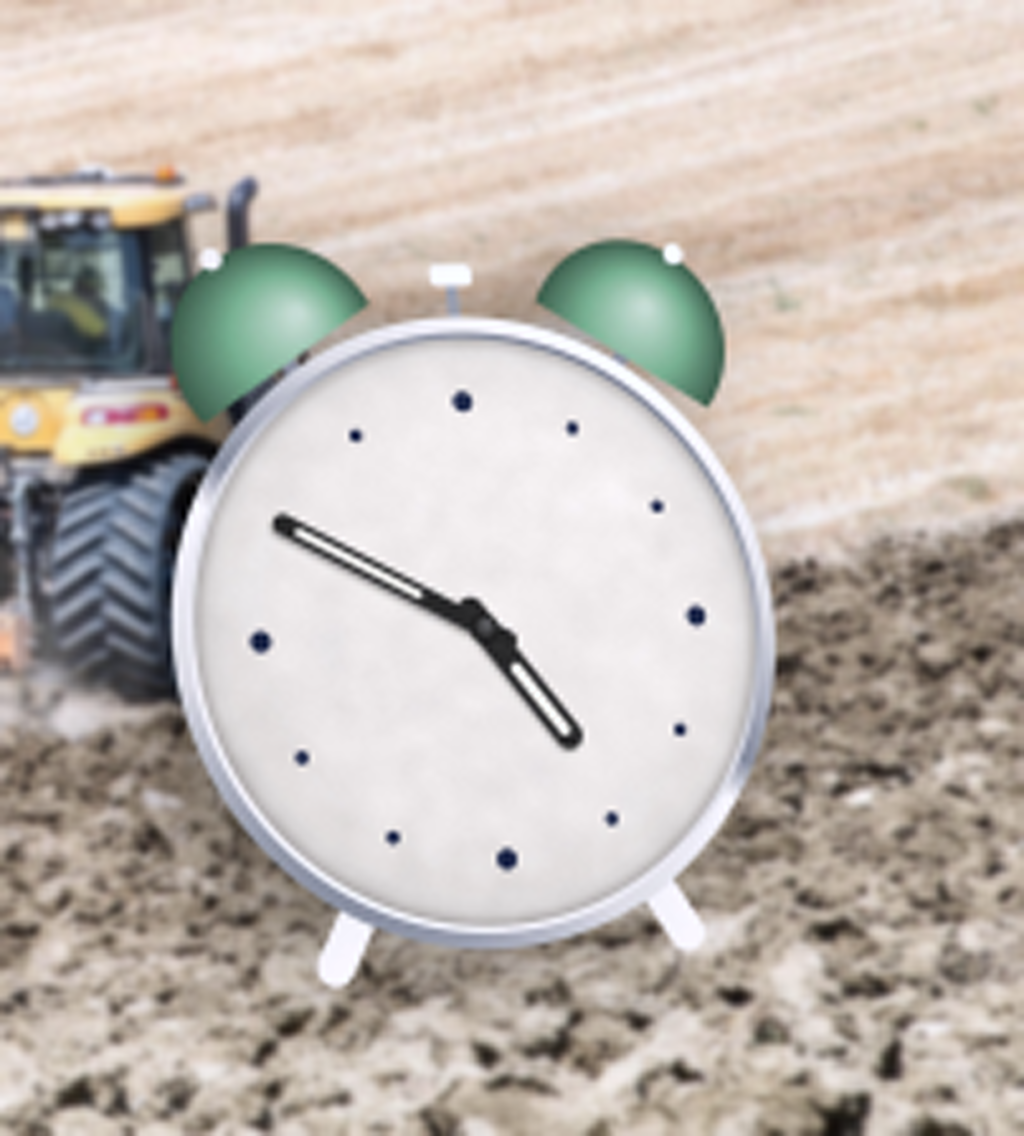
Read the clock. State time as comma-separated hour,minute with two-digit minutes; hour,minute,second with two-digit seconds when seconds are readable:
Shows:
4,50
